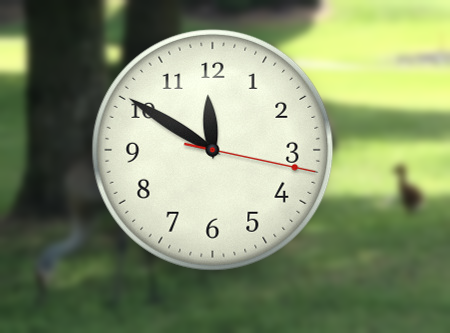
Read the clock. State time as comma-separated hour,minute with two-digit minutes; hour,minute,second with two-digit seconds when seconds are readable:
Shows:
11,50,17
